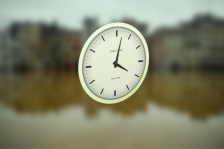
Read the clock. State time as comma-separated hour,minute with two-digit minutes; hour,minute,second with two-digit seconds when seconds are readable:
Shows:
4,02
